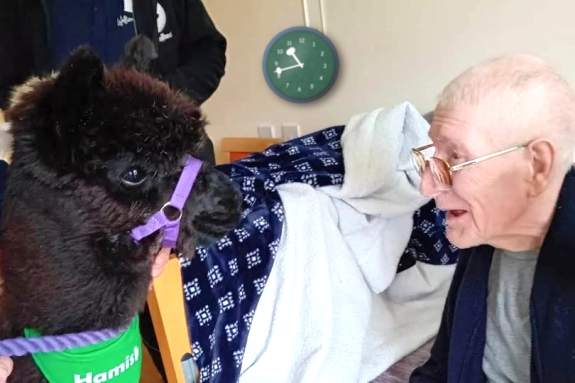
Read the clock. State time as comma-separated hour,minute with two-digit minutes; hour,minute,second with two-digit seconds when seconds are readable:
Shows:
10,42
